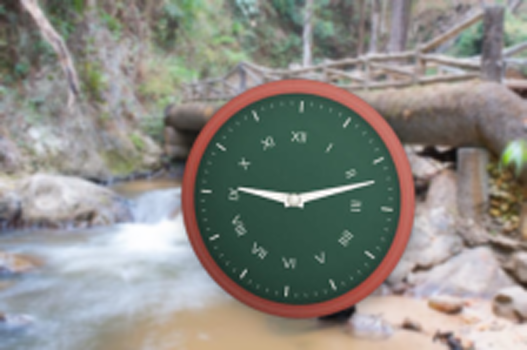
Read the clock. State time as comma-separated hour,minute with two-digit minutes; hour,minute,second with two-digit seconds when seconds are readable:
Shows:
9,12
